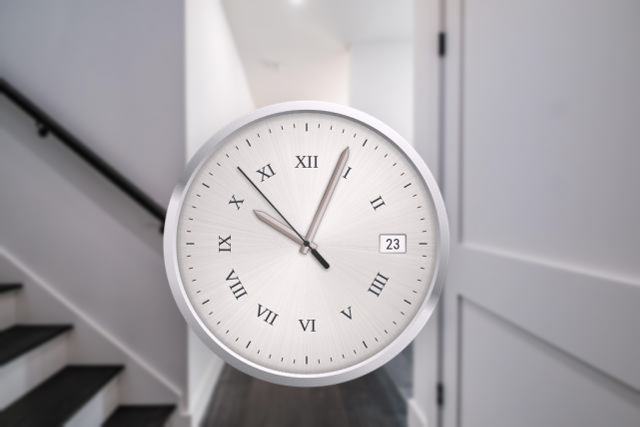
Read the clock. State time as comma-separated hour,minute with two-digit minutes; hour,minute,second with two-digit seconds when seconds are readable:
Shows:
10,03,53
